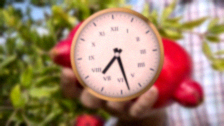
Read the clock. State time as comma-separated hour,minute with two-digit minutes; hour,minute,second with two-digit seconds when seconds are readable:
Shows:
7,28
